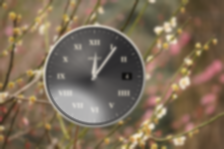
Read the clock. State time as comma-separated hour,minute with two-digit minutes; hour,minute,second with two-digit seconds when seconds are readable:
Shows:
12,06
